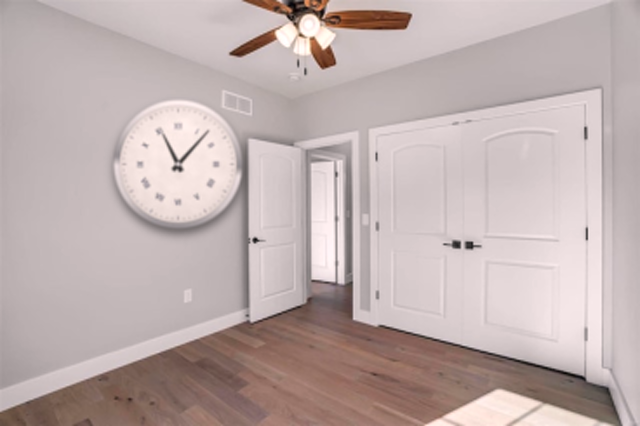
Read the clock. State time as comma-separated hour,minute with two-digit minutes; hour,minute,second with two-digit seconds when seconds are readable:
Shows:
11,07
